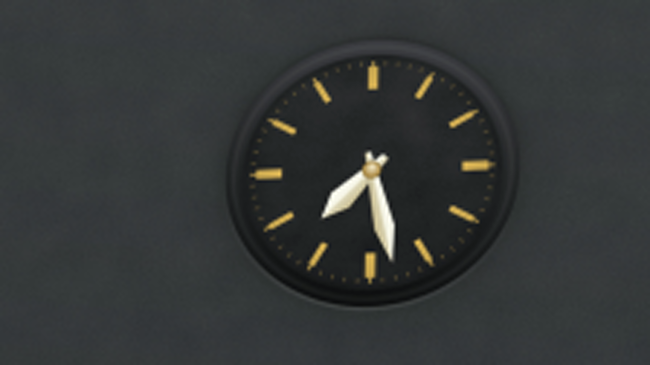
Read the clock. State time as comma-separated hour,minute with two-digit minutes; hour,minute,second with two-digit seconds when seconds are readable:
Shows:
7,28
